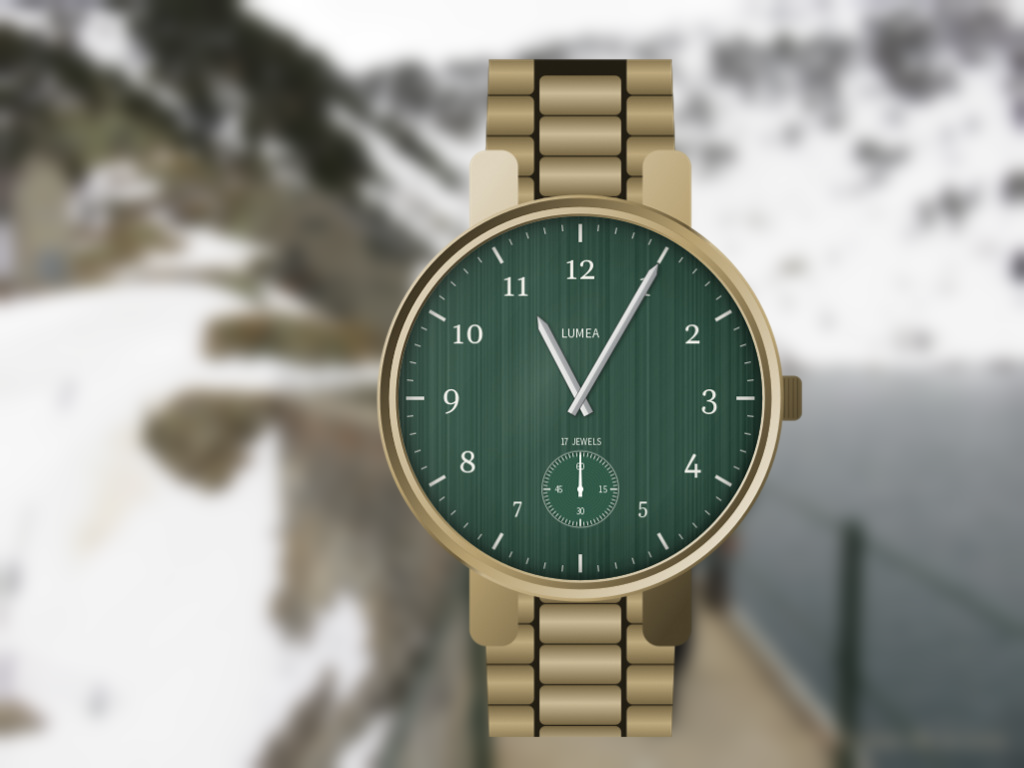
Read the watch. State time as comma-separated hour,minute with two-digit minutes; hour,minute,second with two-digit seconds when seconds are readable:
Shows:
11,05,00
